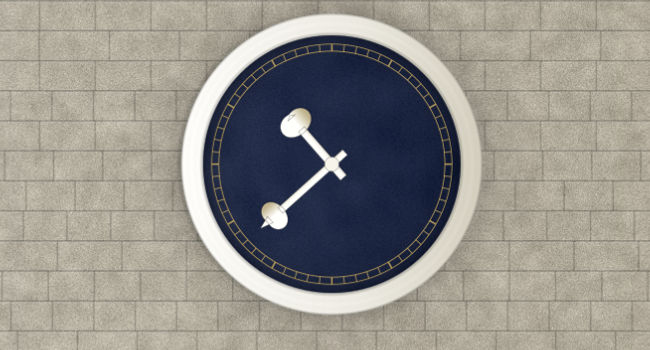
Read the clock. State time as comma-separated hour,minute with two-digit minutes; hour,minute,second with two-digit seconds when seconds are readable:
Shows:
10,38
